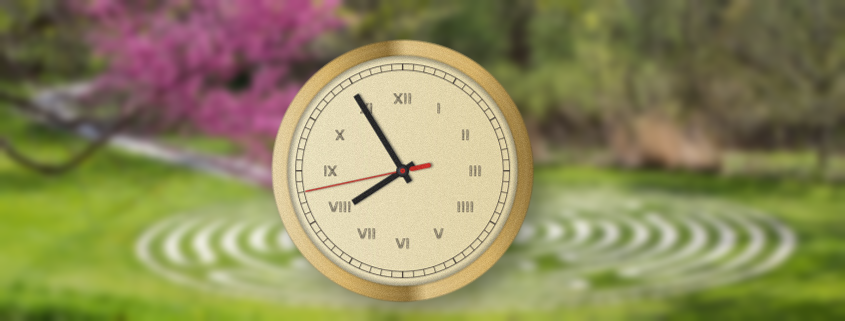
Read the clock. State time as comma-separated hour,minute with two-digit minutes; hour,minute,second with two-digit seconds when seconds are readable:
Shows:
7,54,43
